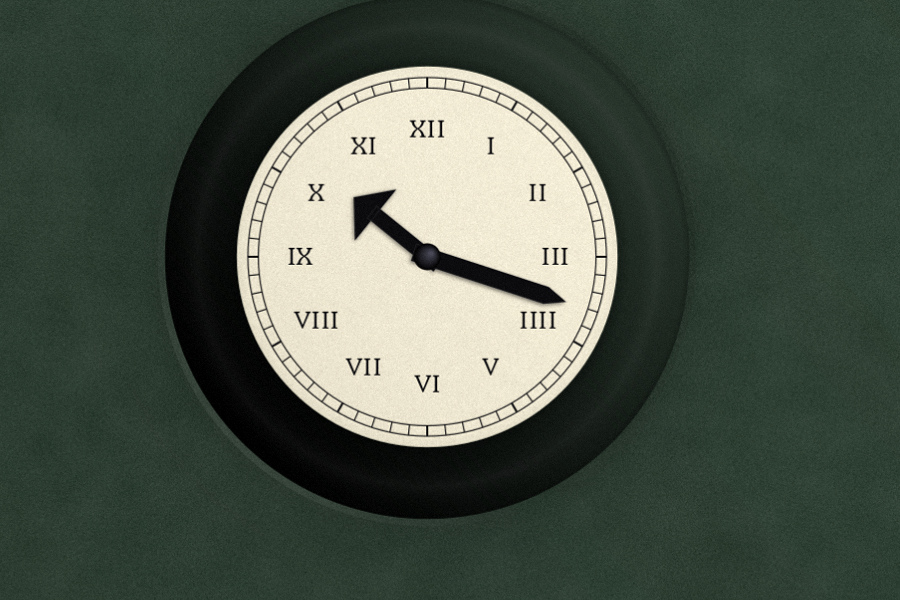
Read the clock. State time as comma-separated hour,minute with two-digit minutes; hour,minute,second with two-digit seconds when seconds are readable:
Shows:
10,18
